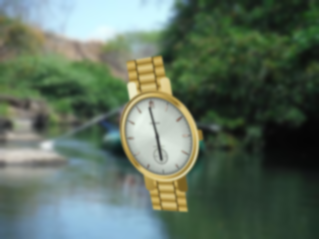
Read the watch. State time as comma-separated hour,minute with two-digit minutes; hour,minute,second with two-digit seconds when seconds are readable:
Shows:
5,59
